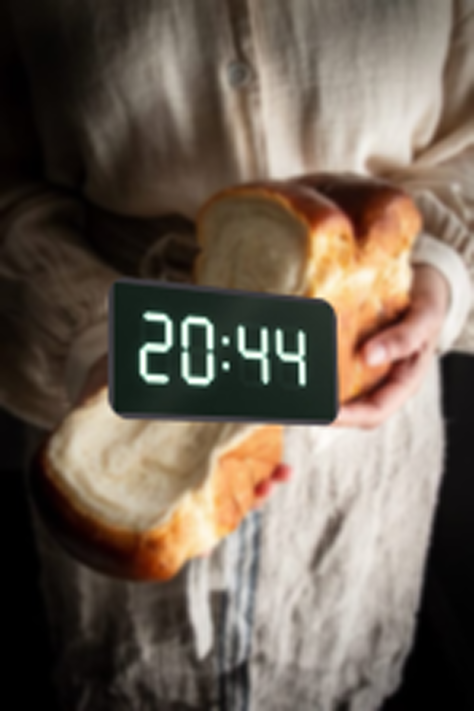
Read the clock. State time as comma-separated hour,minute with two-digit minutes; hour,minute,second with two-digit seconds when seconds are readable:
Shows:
20,44
